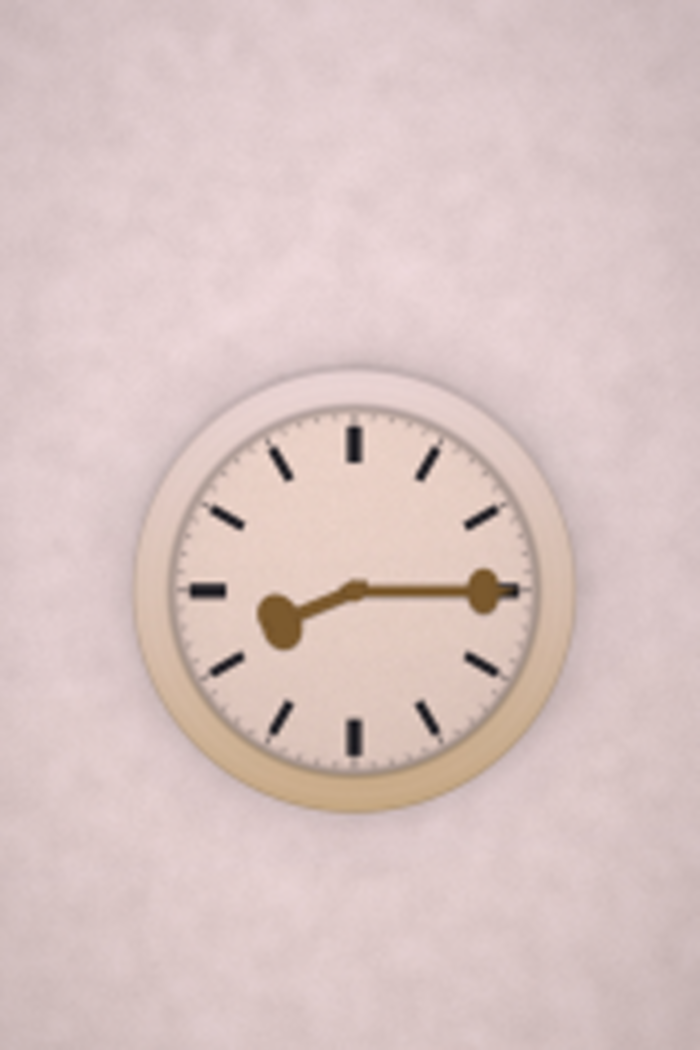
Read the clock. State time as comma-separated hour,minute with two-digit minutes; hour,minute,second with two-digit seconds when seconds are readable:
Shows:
8,15
